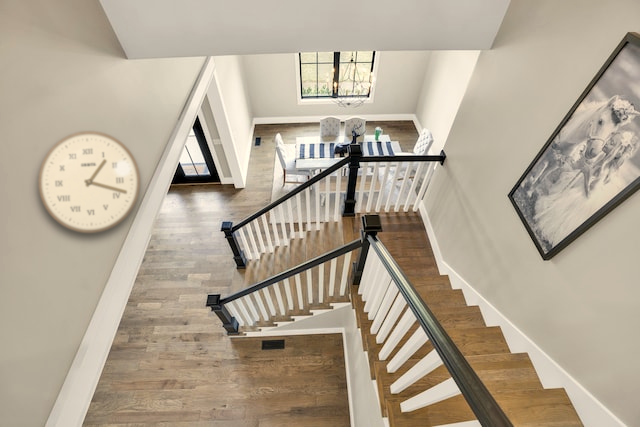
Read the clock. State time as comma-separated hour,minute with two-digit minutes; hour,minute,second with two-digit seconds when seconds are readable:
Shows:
1,18
